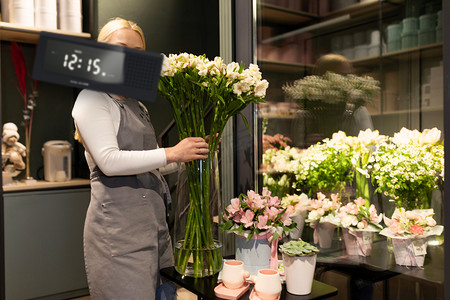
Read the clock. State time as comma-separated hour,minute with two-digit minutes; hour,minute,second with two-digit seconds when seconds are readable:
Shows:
12,15
